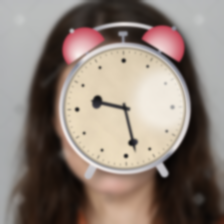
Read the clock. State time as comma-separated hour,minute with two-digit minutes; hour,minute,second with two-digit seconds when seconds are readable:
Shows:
9,28
